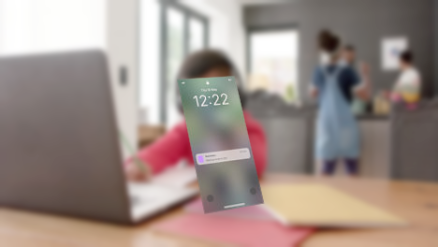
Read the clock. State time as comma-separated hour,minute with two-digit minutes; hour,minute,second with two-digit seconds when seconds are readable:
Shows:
12,22
